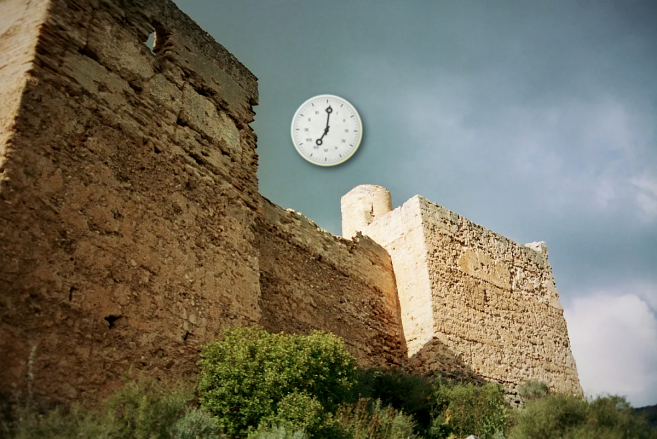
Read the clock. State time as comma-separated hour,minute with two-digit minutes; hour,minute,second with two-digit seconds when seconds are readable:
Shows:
7,01
